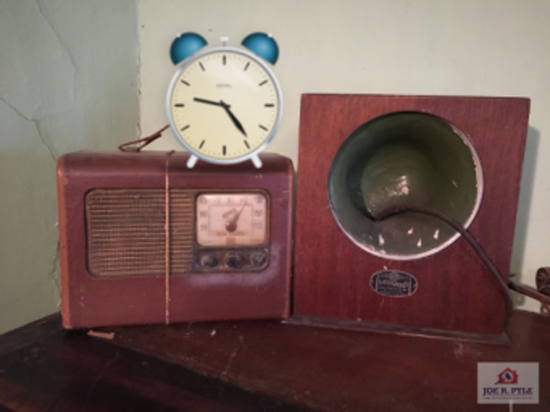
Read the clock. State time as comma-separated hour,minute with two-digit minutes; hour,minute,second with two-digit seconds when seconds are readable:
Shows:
9,24
